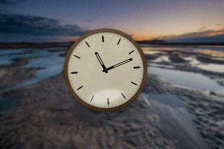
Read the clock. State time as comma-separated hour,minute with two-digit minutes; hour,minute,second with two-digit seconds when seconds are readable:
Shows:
11,12
